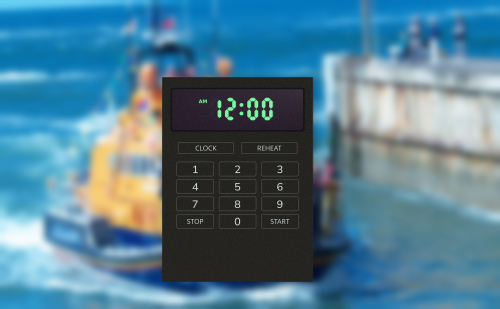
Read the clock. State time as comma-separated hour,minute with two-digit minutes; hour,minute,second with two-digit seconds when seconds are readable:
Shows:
12,00
